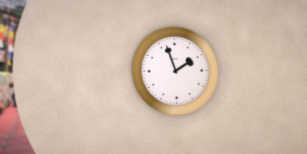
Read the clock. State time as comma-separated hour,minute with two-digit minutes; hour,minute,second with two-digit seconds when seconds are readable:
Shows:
1,57
